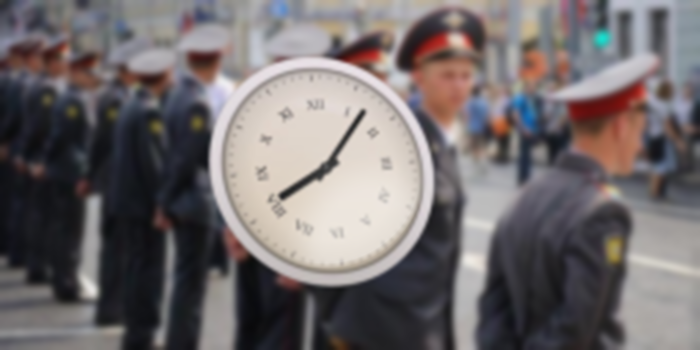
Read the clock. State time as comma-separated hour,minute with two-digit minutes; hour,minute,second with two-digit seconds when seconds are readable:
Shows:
8,07
